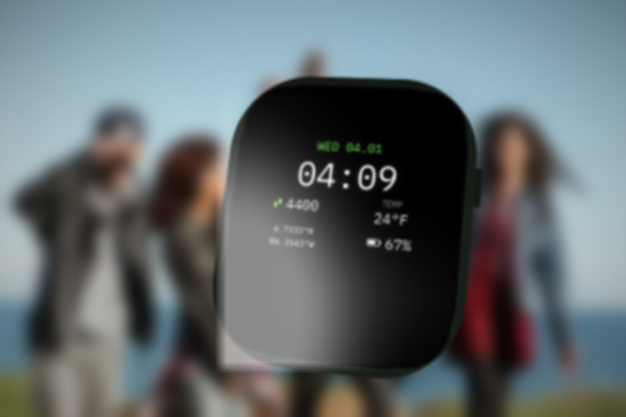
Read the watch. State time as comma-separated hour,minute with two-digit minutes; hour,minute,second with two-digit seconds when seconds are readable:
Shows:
4,09
